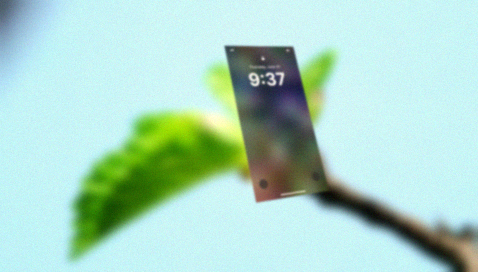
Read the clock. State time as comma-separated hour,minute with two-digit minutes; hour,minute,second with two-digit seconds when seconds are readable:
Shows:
9,37
